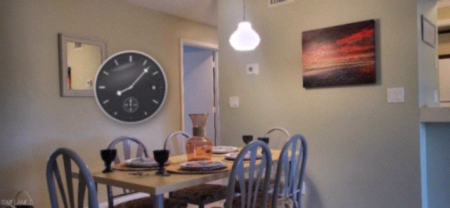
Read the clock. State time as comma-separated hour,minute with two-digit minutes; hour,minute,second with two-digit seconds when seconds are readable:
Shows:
8,07
